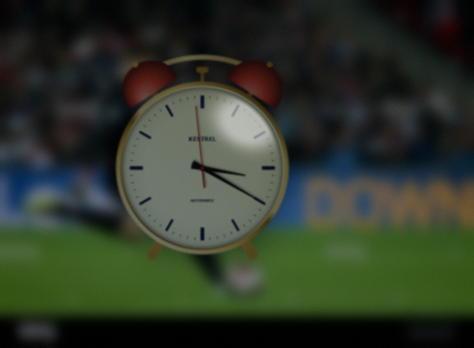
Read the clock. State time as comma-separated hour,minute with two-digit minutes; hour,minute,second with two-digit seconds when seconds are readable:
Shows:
3,19,59
